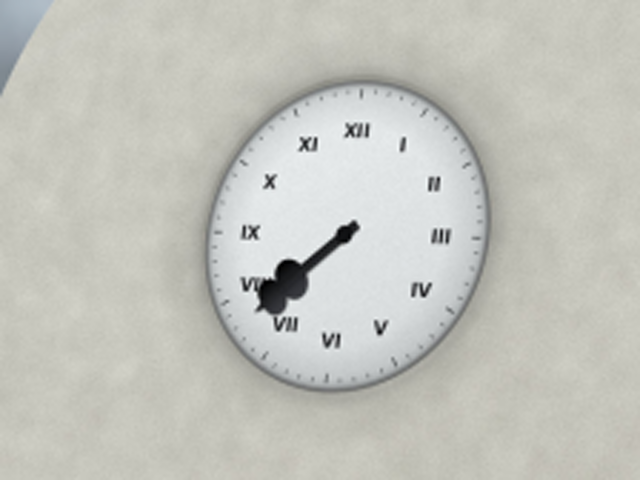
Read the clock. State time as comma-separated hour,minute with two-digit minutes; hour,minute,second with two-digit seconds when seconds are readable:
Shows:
7,38
